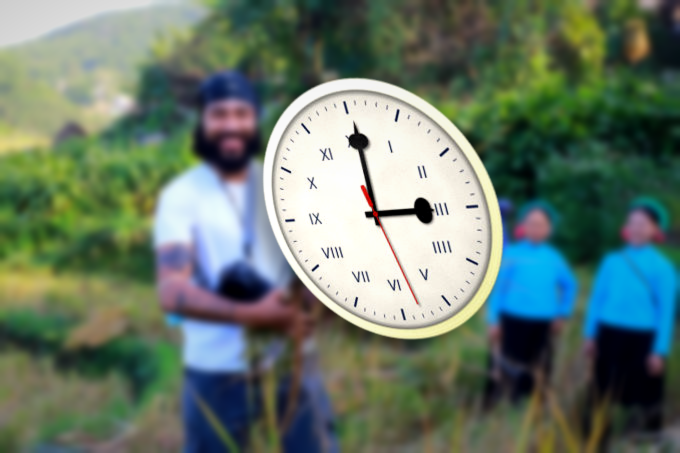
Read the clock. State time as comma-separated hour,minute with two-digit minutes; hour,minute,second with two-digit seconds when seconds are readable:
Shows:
3,00,28
